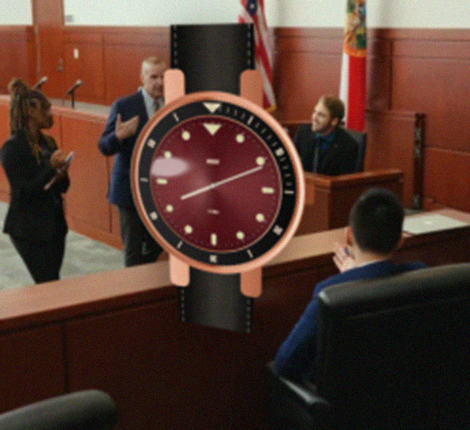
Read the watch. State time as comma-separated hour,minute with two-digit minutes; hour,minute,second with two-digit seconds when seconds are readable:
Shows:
8,11
